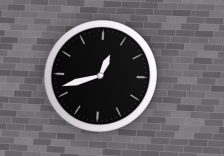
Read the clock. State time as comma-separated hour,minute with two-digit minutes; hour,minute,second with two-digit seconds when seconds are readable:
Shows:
12,42
